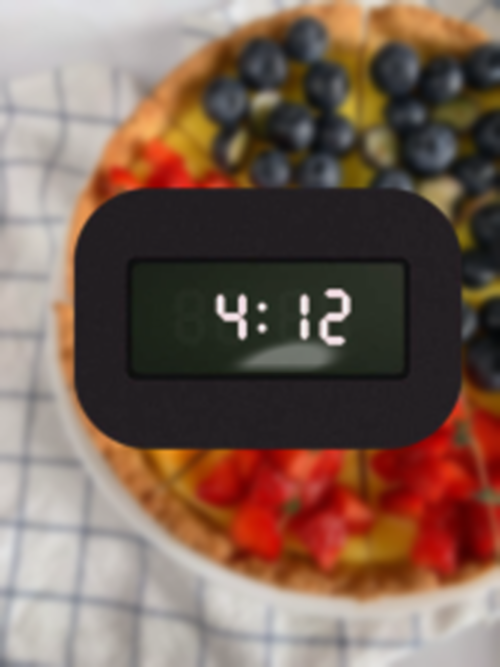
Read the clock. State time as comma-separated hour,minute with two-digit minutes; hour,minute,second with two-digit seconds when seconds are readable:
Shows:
4,12
